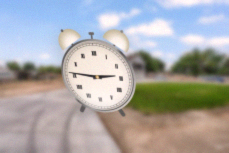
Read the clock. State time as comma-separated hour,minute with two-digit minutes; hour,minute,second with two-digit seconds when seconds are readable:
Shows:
2,46
